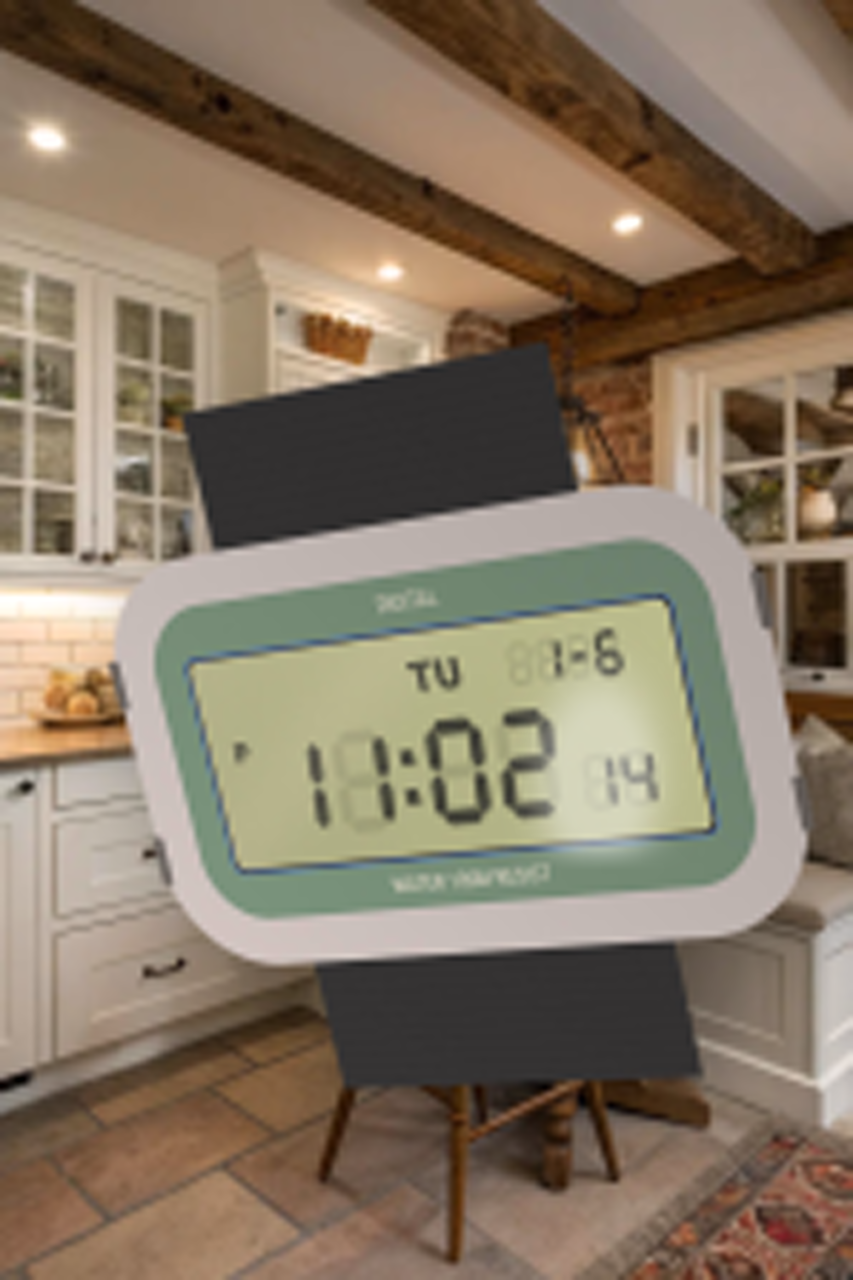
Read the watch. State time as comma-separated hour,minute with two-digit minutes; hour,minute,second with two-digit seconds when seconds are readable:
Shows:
11,02,14
